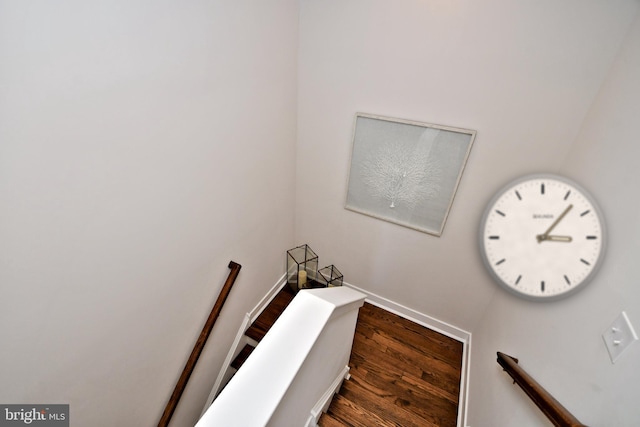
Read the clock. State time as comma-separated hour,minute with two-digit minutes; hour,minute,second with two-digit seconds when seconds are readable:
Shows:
3,07
